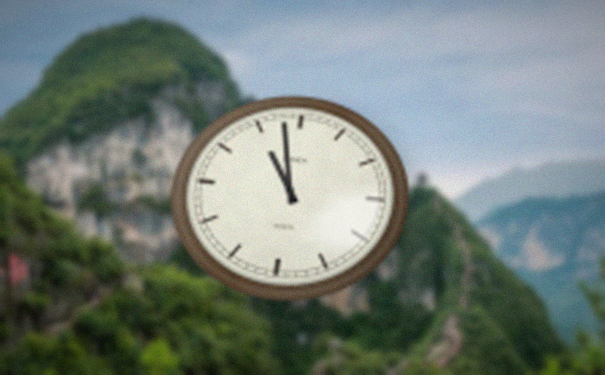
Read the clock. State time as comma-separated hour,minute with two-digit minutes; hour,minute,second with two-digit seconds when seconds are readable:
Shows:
10,58
